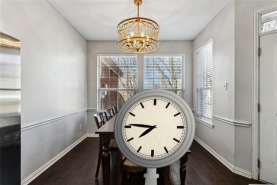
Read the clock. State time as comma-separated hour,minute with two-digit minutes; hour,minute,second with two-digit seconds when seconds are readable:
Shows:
7,46
